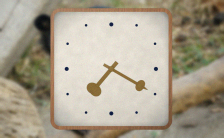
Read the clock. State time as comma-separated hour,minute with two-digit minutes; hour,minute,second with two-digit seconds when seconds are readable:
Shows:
7,20
